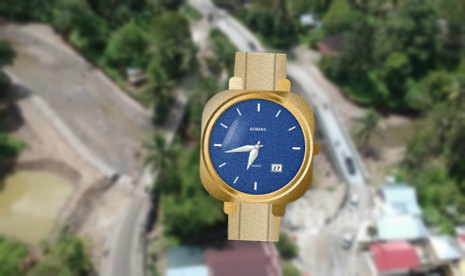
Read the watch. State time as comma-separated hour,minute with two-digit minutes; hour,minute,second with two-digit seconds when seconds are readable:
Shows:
6,43
